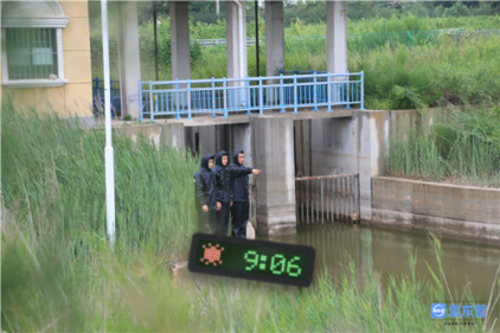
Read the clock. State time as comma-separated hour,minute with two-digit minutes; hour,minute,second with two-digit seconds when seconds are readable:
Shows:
9,06
